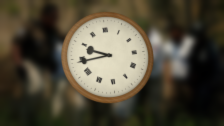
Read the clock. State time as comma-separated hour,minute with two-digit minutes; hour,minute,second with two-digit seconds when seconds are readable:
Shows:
9,44
